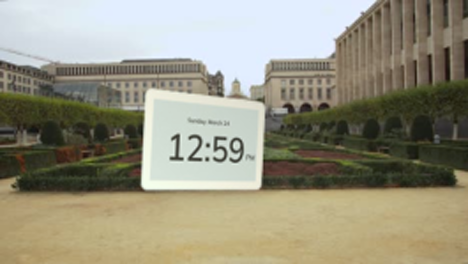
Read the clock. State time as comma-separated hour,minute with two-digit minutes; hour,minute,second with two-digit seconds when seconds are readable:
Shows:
12,59
